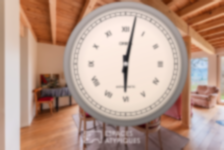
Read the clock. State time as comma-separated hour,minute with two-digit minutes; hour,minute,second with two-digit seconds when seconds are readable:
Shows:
6,02
